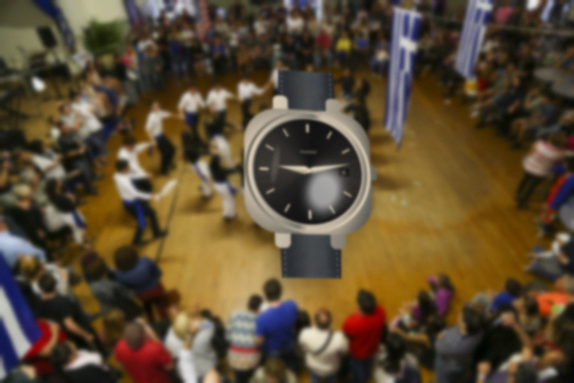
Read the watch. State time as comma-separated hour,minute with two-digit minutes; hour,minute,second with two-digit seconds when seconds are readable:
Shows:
9,13
